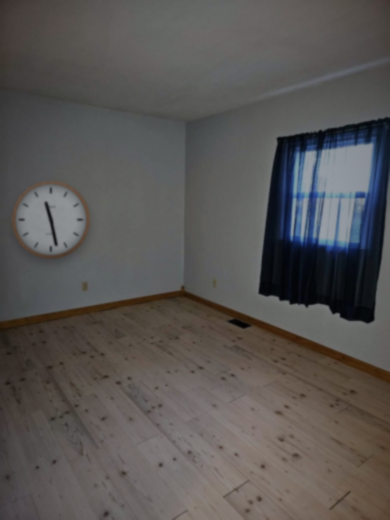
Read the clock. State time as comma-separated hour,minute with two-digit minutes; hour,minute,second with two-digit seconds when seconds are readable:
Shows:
11,28
